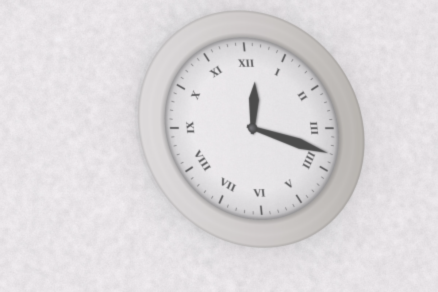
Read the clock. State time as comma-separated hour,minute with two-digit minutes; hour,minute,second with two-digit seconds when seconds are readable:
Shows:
12,18
